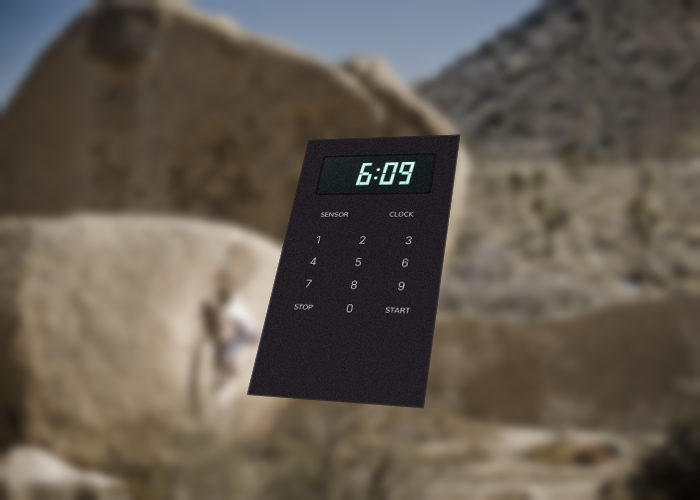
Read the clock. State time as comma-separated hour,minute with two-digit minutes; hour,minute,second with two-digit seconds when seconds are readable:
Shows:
6,09
